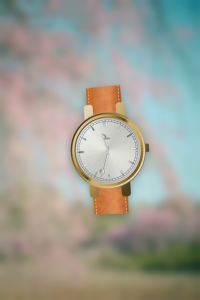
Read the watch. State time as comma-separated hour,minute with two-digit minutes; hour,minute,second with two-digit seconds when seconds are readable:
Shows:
11,33
